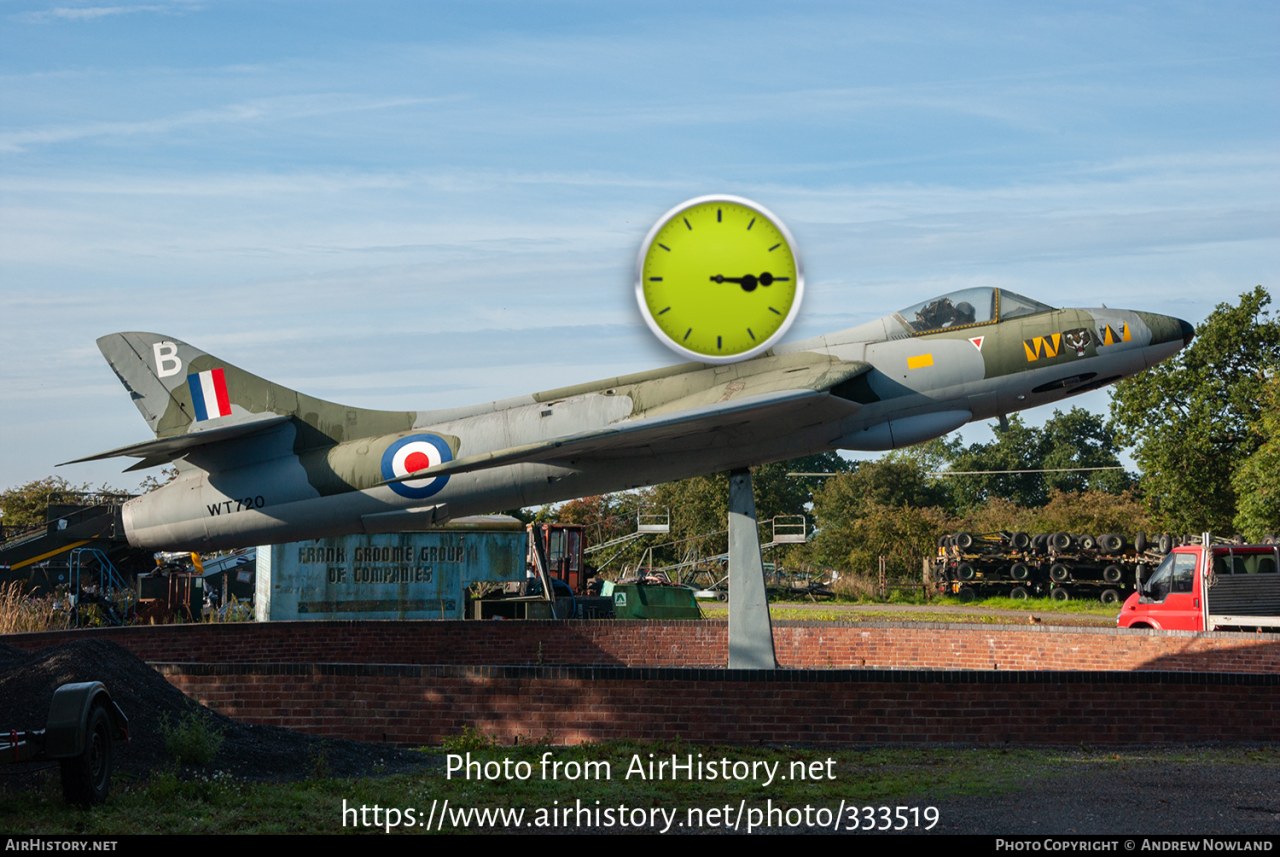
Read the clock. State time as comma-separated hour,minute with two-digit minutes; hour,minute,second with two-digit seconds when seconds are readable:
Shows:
3,15
